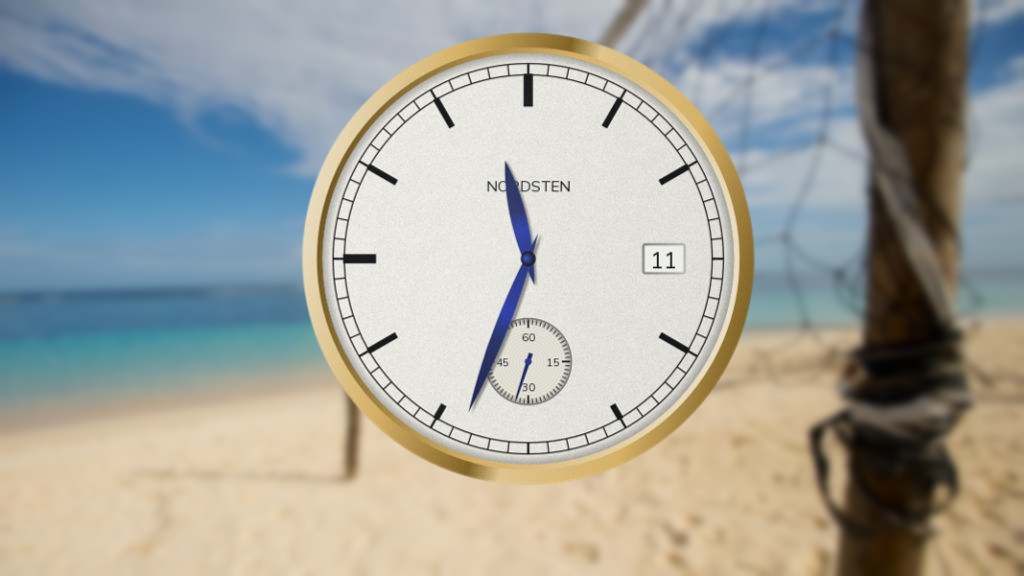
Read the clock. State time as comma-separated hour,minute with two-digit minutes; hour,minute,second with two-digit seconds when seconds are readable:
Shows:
11,33,33
